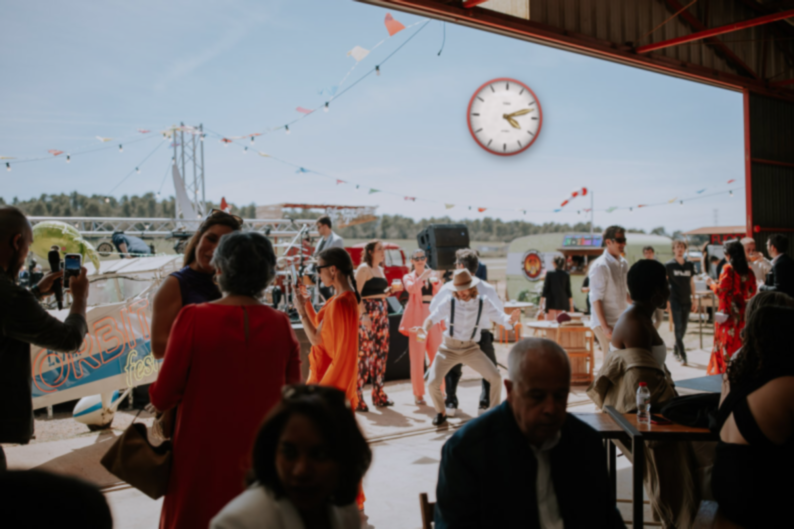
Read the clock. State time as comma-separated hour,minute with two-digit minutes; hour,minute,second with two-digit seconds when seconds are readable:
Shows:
4,12
